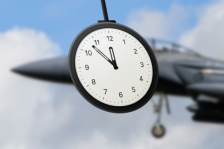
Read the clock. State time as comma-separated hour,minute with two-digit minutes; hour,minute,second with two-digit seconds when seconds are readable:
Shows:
11,53
